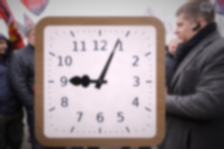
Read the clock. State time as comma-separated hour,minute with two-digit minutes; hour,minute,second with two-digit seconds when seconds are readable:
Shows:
9,04
